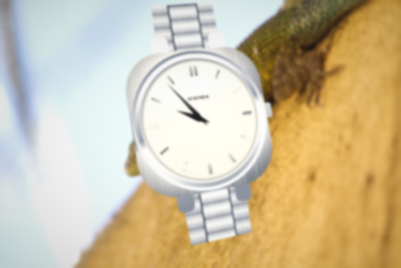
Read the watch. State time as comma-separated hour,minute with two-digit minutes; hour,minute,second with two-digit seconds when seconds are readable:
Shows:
9,54
